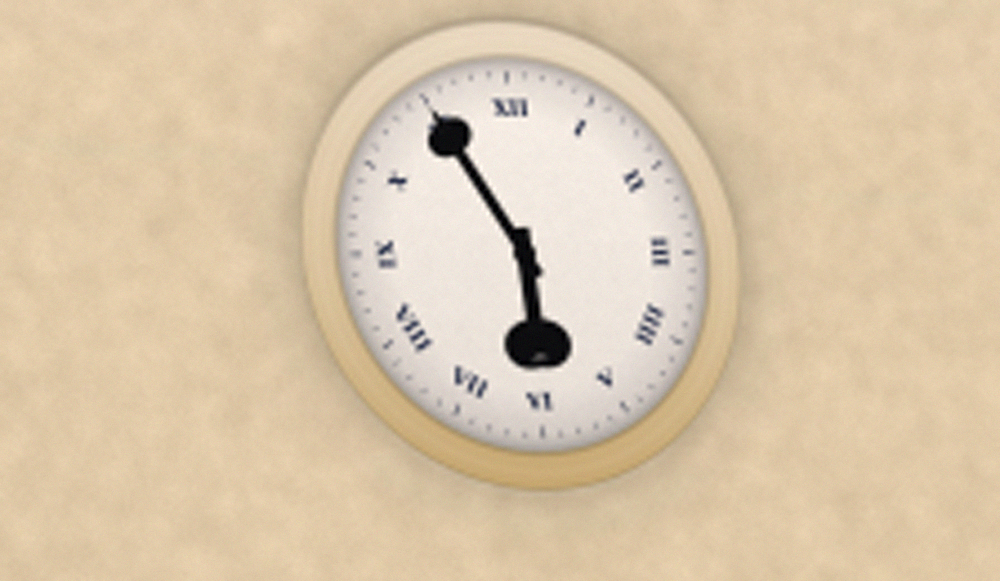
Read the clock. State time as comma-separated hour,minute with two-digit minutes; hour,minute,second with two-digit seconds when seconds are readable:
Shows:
5,55
